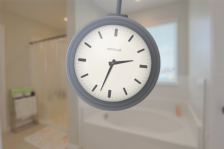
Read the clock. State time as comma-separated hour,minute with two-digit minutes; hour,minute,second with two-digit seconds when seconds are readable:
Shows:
2,33
